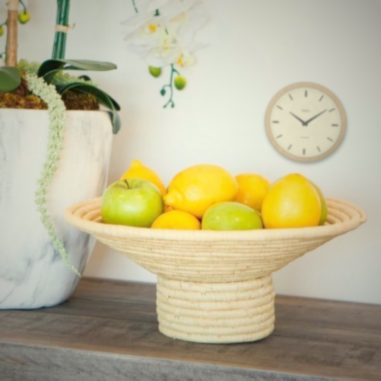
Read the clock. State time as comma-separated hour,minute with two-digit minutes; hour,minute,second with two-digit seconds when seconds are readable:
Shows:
10,09
